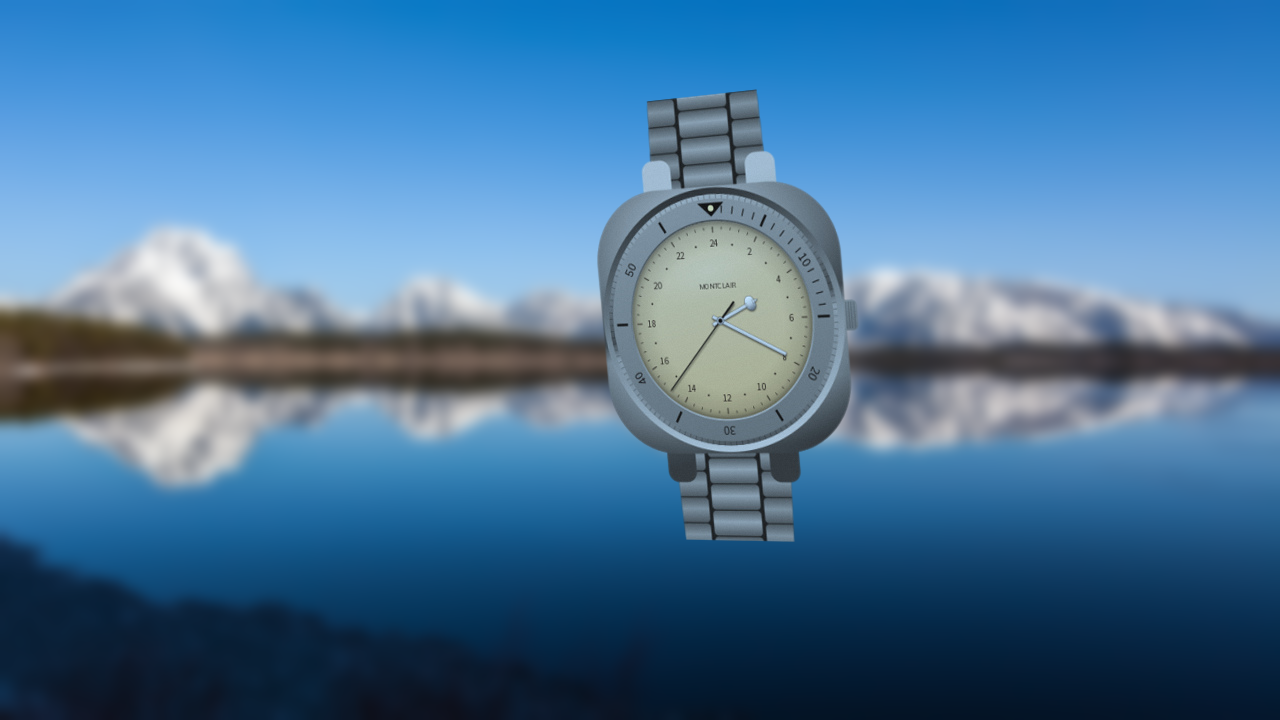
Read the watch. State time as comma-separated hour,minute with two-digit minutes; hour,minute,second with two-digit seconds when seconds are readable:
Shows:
4,19,37
